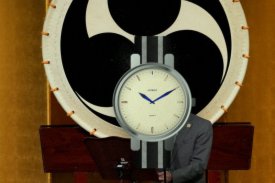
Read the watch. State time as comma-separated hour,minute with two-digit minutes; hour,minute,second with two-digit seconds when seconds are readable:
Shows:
10,10
